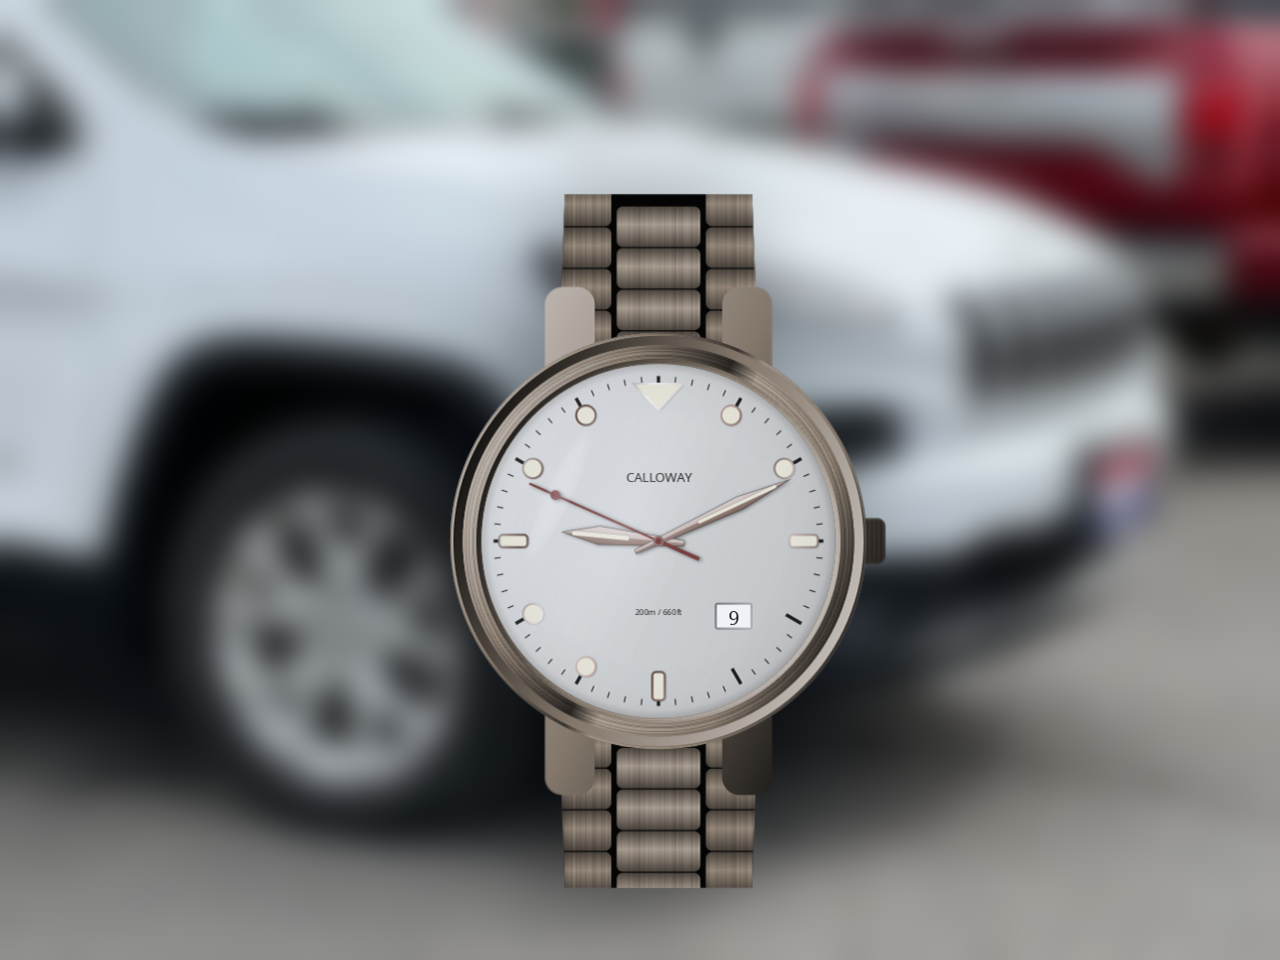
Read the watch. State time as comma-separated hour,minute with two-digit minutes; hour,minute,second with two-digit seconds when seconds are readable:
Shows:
9,10,49
